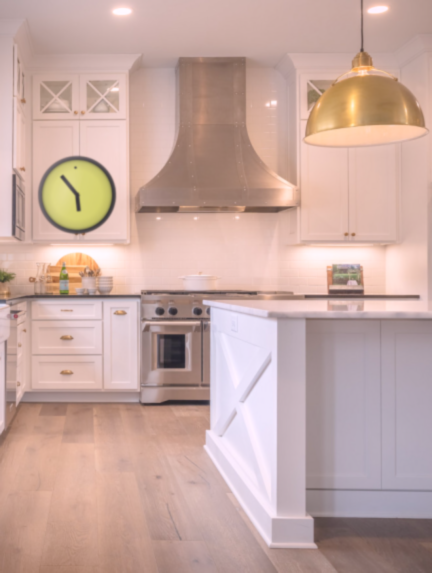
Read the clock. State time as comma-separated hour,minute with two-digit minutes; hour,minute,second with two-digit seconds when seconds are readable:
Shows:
5,54
